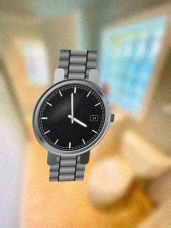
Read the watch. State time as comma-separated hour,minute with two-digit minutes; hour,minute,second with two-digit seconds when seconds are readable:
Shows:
3,59
